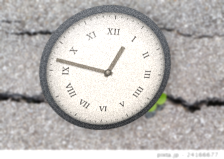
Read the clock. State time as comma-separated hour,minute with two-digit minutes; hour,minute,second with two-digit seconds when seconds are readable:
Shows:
12,47
